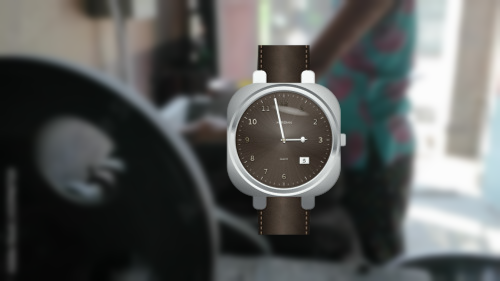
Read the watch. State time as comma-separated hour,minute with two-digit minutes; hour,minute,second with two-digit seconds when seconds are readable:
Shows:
2,58
